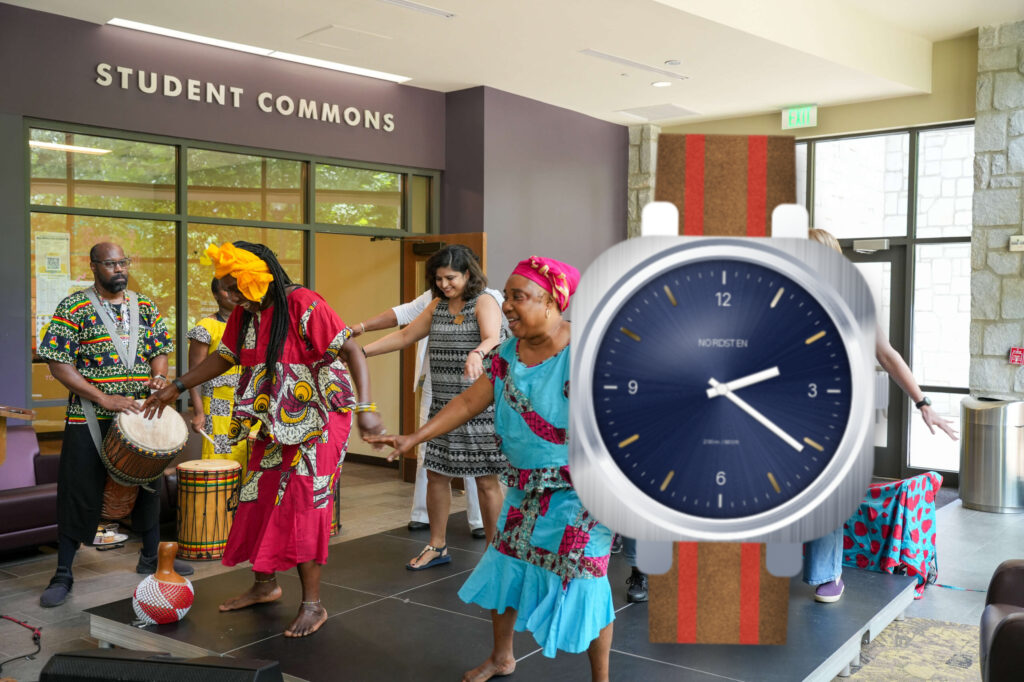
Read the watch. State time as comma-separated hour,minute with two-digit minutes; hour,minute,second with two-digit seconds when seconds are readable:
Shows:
2,21
